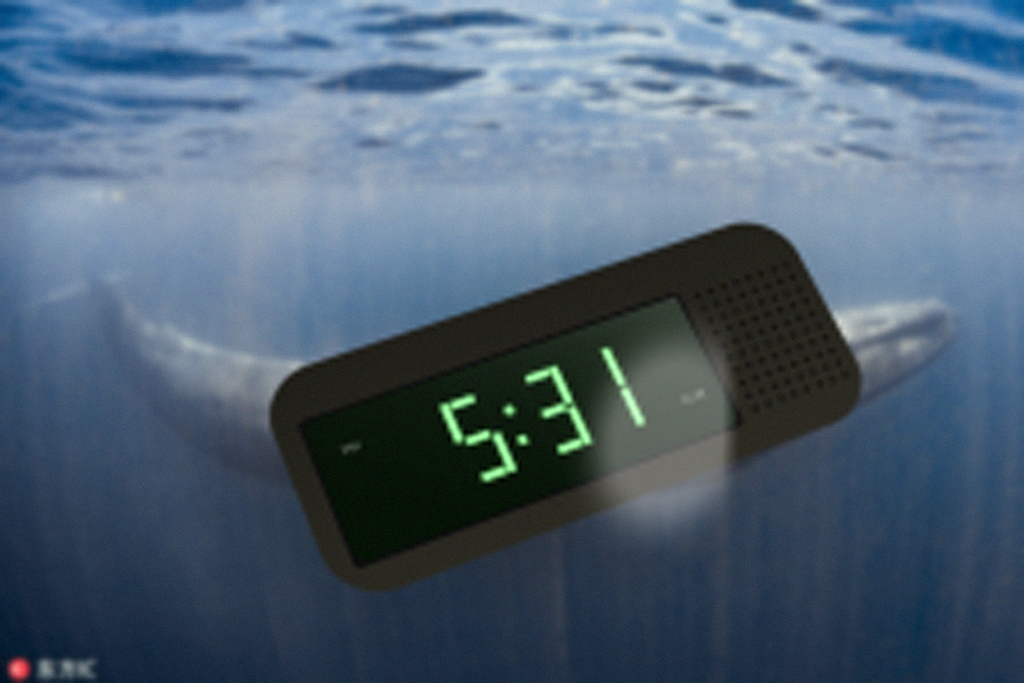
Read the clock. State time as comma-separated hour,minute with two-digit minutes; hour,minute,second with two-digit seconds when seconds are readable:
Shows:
5,31
